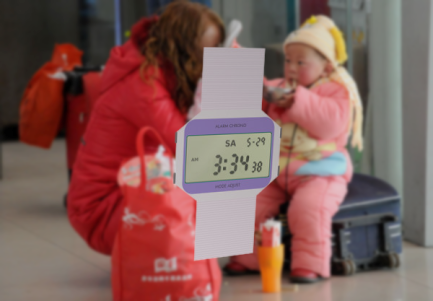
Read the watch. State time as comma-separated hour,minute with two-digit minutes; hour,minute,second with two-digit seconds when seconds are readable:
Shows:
3,34,38
